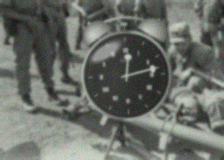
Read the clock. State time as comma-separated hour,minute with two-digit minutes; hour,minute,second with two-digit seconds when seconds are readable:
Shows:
12,13
